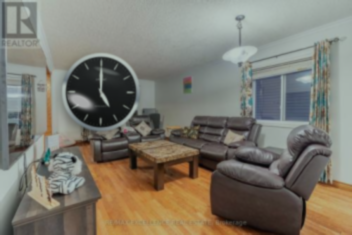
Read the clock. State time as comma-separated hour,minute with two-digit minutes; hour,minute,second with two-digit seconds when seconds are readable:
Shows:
5,00
